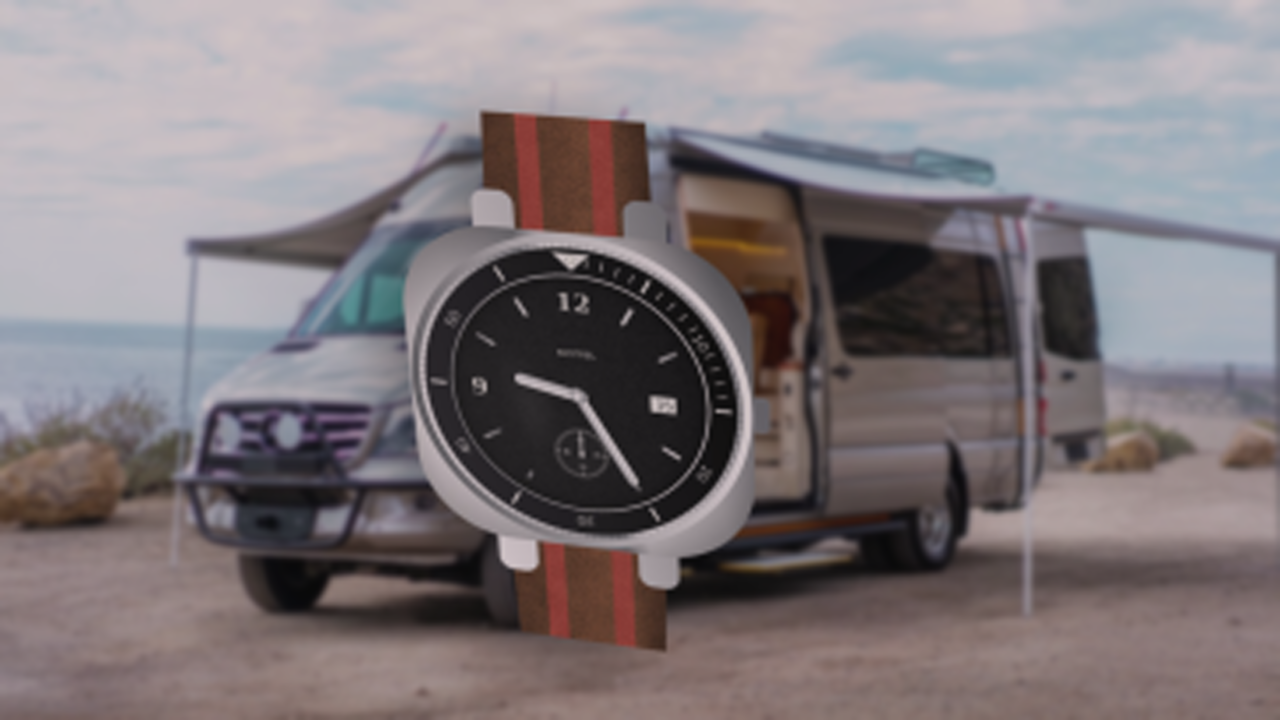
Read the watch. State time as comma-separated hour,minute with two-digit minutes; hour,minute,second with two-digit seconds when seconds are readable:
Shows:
9,25
